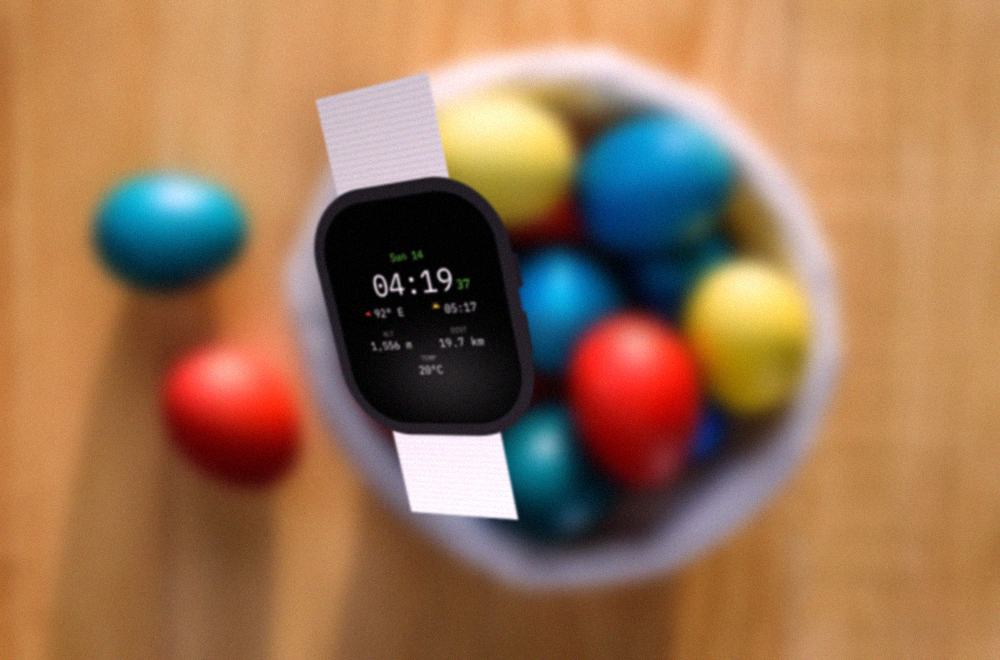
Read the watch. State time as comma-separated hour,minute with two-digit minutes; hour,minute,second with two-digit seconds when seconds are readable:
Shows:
4,19
